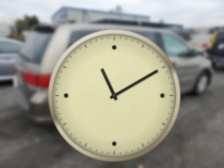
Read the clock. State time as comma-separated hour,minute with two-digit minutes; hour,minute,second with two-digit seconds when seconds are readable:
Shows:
11,10
